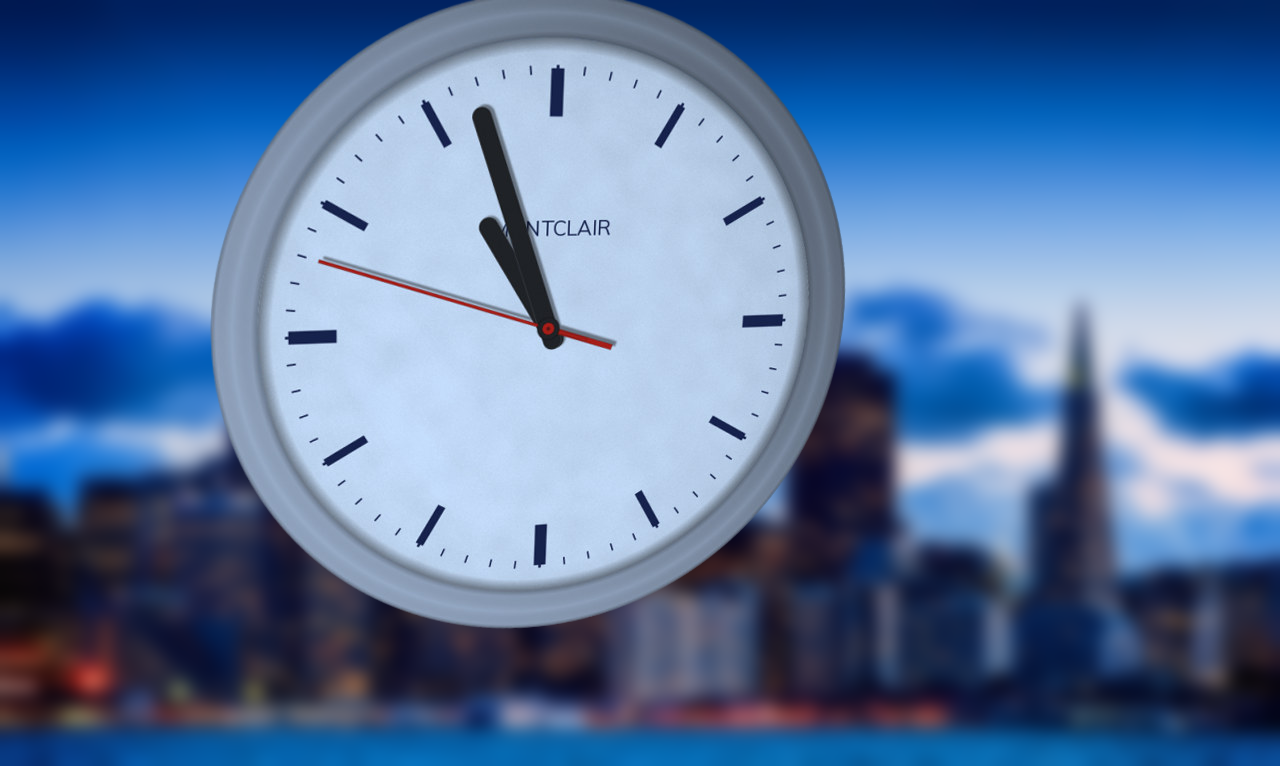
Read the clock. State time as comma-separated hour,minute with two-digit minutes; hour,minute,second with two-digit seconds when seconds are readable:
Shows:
10,56,48
